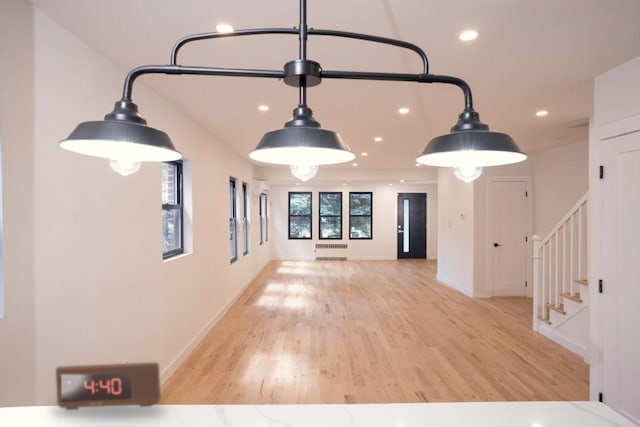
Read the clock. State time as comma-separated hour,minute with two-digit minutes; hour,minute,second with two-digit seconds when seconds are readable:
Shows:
4,40
